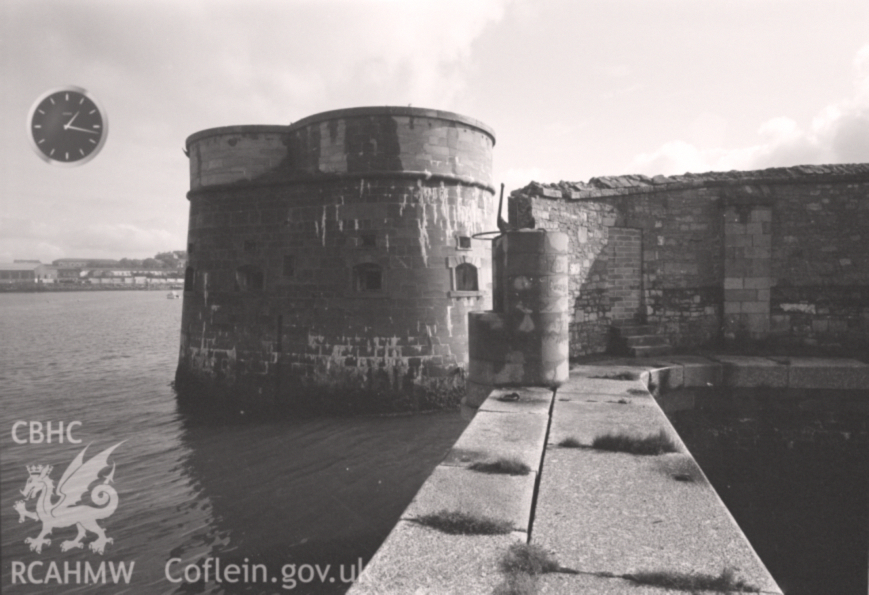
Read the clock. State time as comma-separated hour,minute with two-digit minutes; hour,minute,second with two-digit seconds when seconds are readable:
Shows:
1,17
